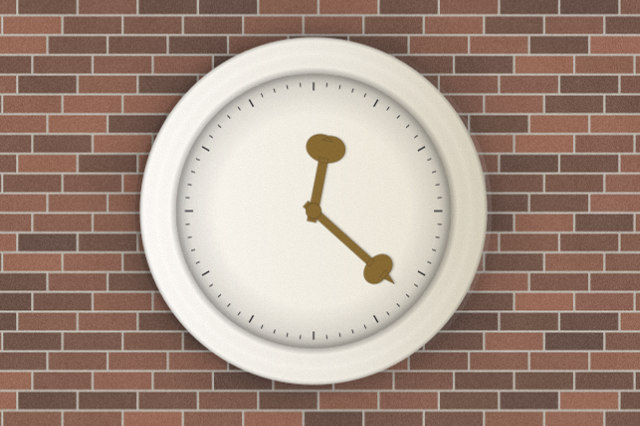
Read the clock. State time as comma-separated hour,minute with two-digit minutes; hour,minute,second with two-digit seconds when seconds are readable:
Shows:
12,22
